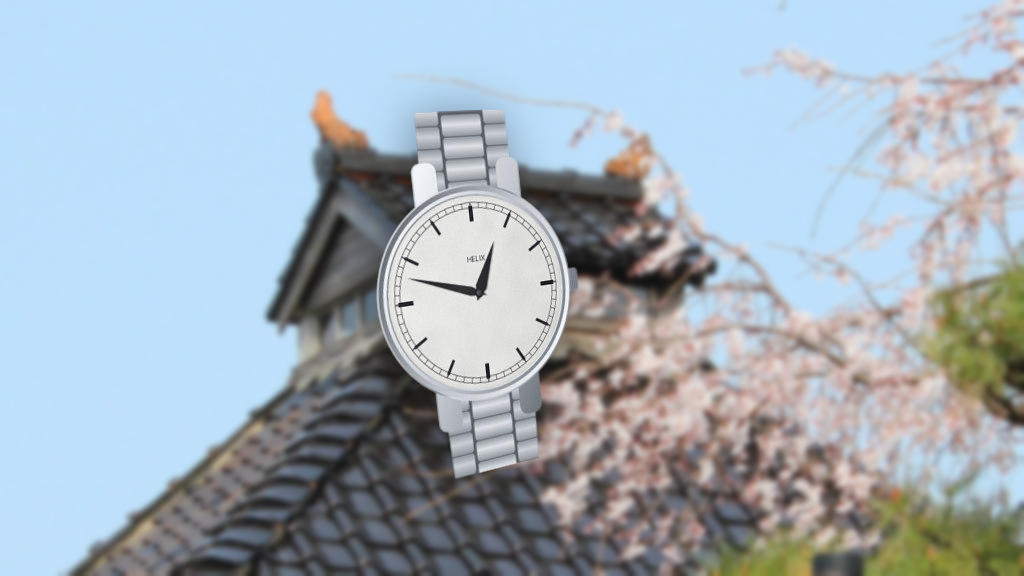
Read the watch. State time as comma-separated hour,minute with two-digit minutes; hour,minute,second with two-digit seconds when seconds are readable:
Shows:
12,48
